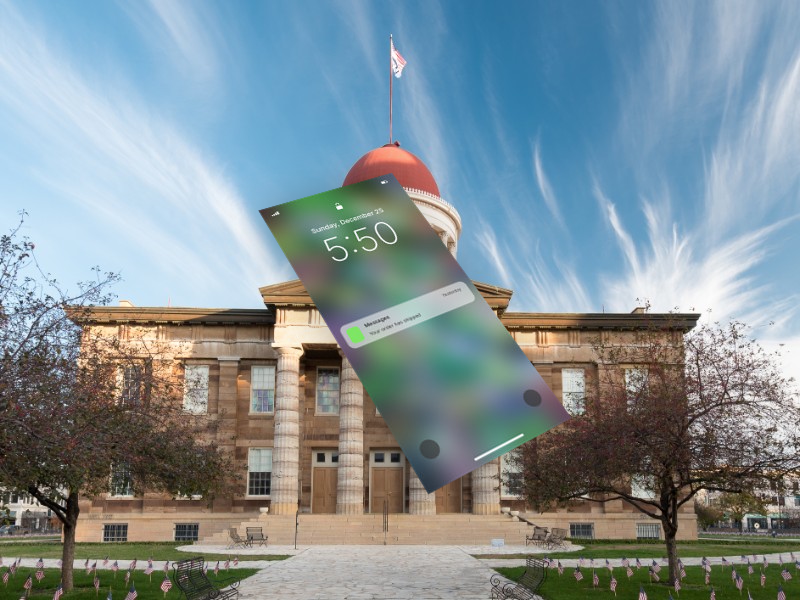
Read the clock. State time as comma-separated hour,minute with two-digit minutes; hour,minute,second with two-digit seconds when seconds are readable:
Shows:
5,50
